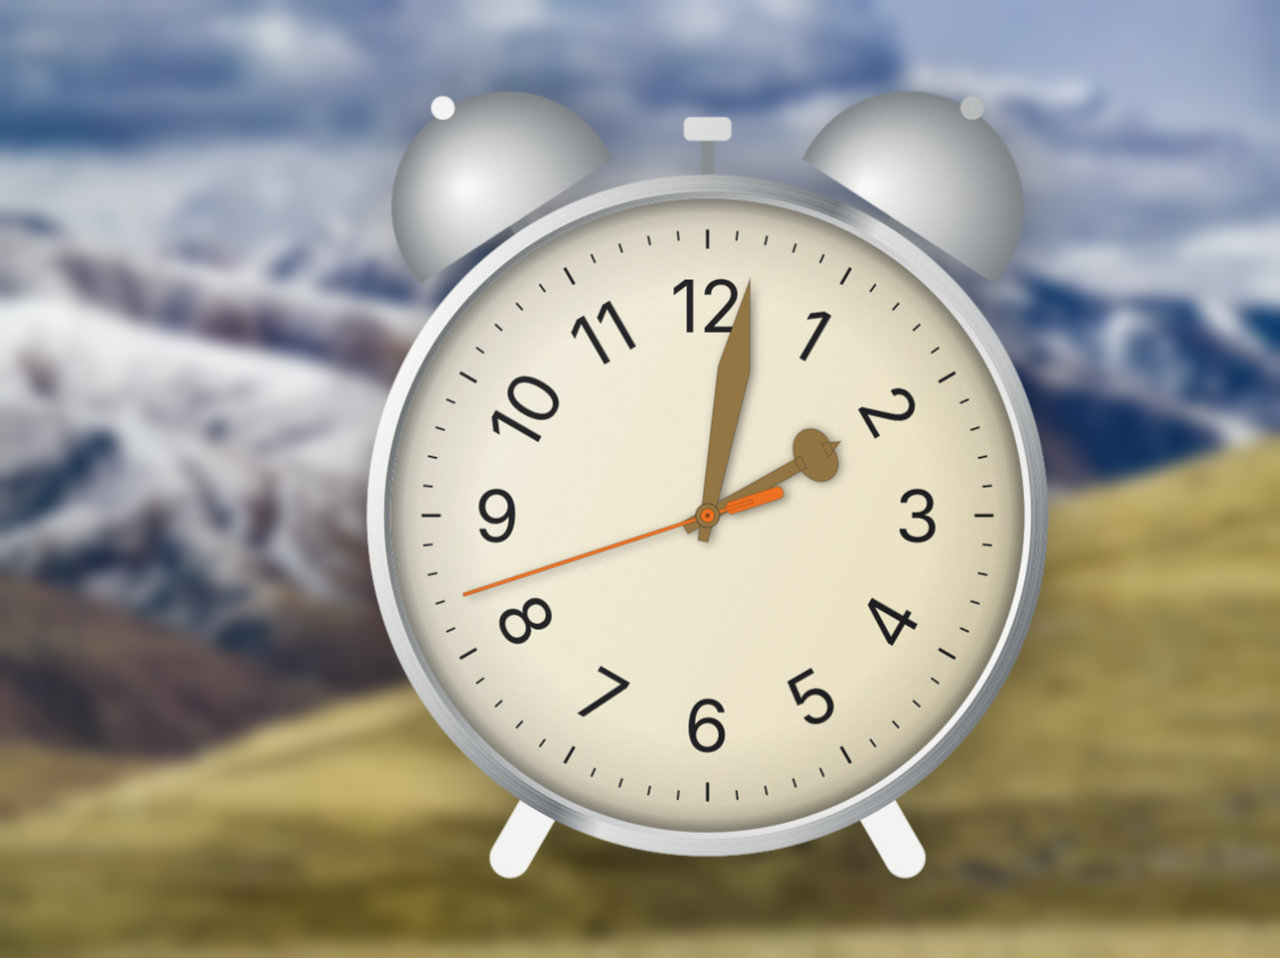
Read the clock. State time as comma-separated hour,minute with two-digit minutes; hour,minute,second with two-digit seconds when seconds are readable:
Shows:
2,01,42
